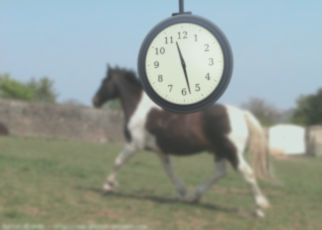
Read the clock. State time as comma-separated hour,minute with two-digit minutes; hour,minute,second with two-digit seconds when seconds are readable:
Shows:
11,28
